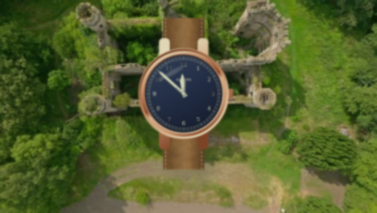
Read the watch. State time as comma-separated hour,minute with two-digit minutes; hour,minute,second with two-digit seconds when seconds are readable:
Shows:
11,52
